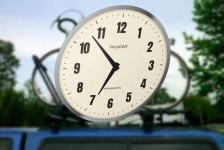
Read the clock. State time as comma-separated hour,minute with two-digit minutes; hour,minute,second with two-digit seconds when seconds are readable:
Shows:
6,53
